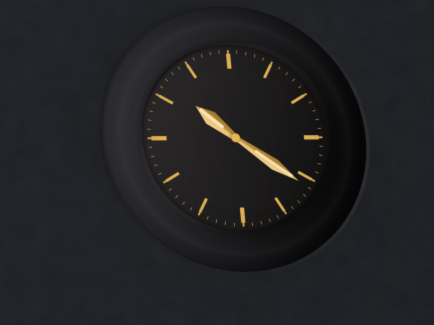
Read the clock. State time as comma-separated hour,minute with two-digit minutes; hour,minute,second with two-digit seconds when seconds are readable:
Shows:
10,21
